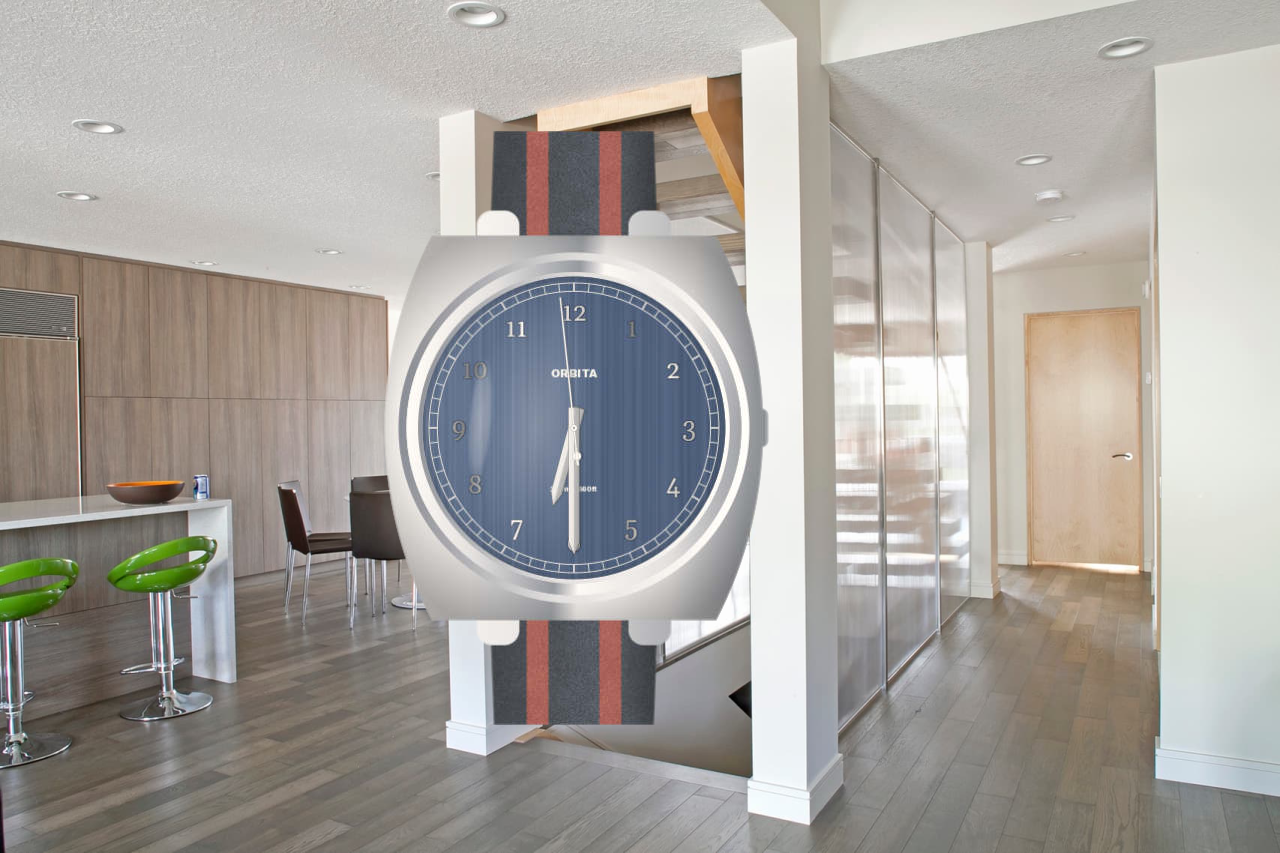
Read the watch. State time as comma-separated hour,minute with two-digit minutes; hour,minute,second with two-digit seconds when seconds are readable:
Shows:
6,29,59
